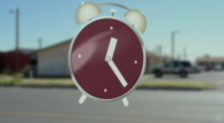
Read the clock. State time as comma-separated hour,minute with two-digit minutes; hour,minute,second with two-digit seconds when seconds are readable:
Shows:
12,23
